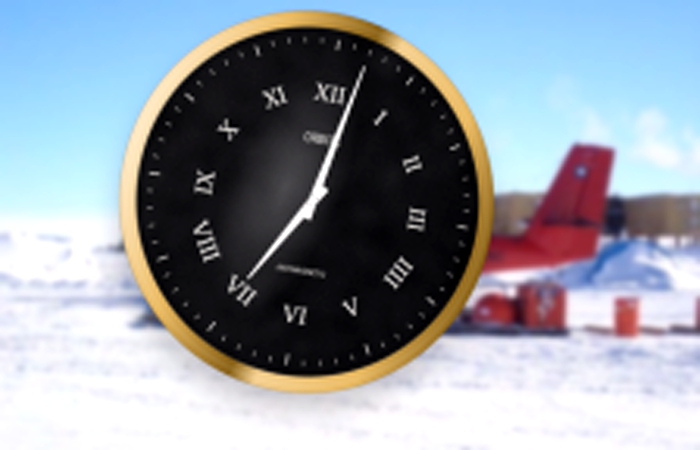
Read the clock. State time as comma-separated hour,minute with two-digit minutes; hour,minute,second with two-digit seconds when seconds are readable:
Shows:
7,02
